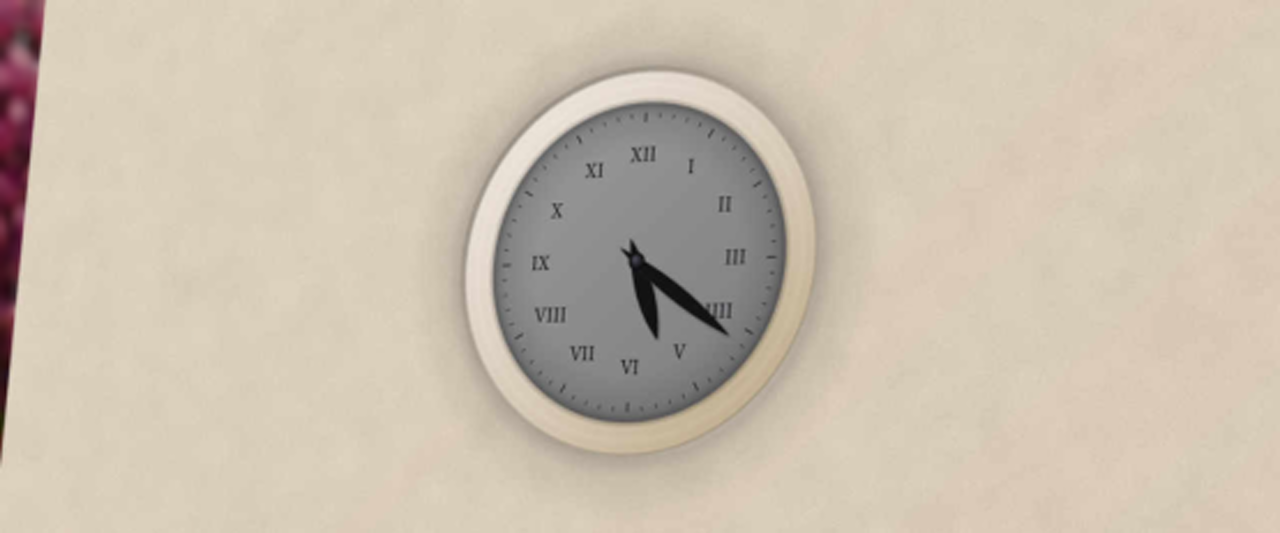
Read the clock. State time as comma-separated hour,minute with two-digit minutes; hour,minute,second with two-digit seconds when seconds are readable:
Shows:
5,21
